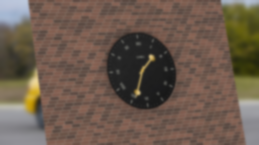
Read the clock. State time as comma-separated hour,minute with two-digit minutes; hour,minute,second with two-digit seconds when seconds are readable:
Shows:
1,34
